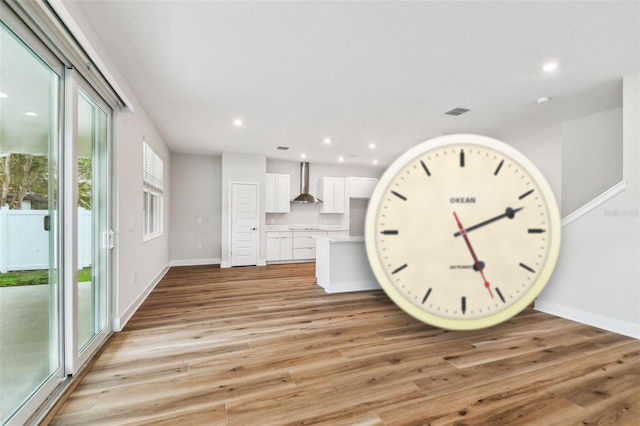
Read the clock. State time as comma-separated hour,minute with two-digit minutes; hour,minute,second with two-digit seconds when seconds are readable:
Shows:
5,11,26
